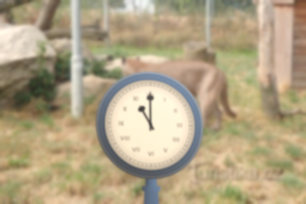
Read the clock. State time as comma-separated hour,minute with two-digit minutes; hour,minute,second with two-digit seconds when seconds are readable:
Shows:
11,00
